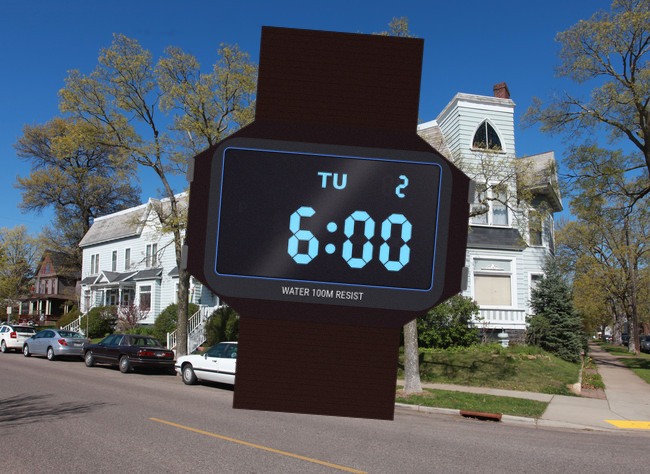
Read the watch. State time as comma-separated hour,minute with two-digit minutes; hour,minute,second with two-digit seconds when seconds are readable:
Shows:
6,00
